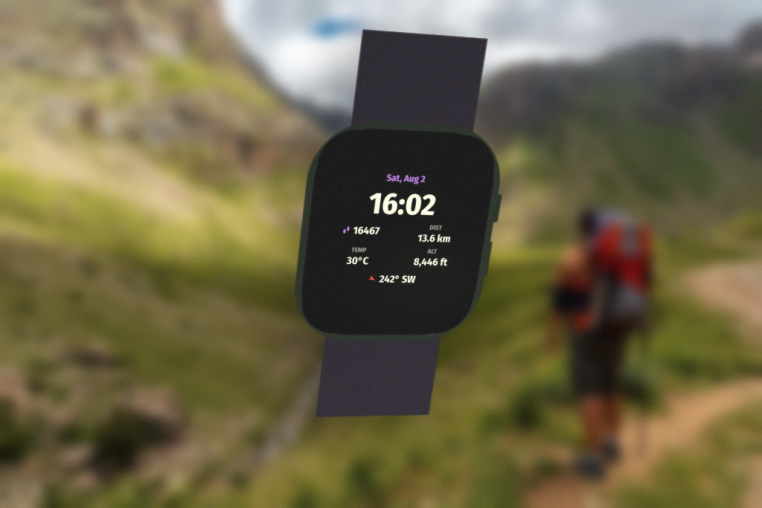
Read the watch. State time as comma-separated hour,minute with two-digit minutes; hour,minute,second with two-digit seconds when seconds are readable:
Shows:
16,02
